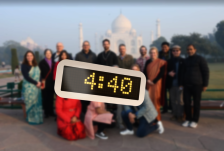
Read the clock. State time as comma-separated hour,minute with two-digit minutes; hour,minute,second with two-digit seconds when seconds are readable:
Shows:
4,40
